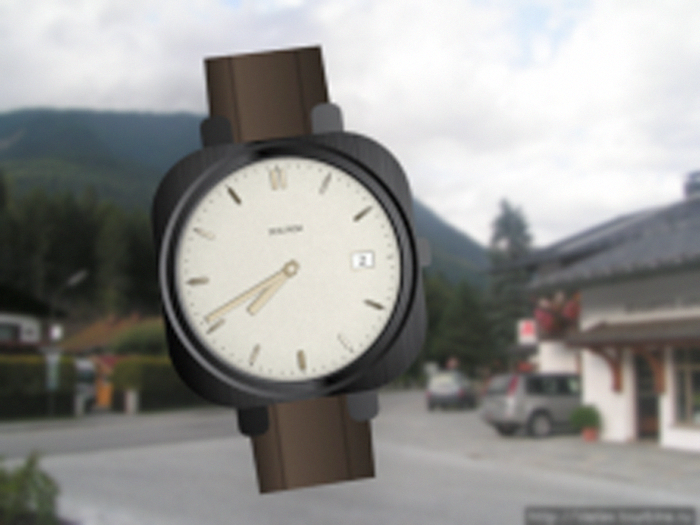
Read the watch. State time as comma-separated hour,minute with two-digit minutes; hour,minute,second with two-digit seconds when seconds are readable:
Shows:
7,41
